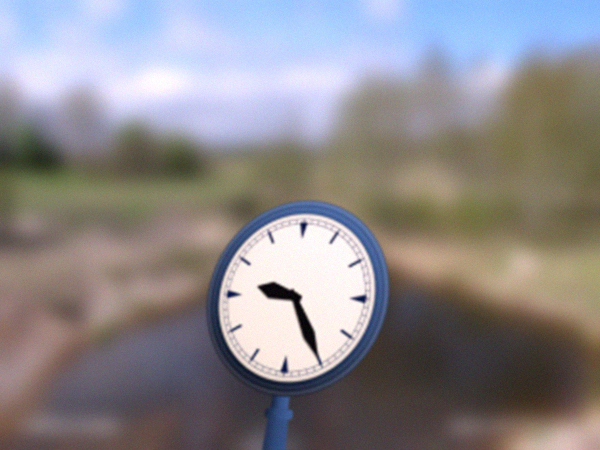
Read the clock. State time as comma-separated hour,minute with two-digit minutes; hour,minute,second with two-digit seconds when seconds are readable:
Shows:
9,25
